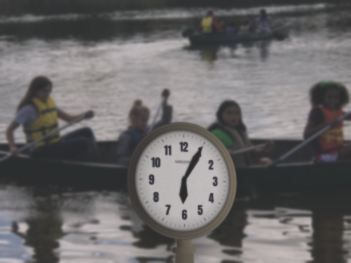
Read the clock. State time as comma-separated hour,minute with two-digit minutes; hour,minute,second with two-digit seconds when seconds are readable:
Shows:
6,05
